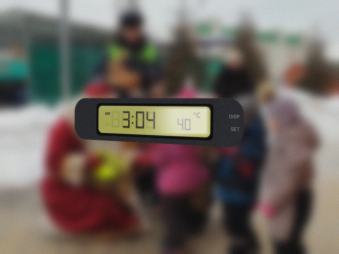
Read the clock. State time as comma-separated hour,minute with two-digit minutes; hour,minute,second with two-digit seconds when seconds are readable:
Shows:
3,04
